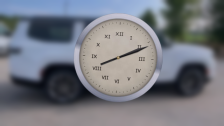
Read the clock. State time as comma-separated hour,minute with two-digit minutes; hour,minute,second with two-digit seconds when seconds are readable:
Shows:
8,11
